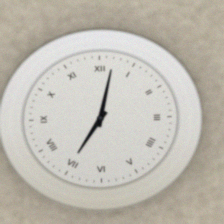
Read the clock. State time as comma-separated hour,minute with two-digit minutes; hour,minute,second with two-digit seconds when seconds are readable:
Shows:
7,02
